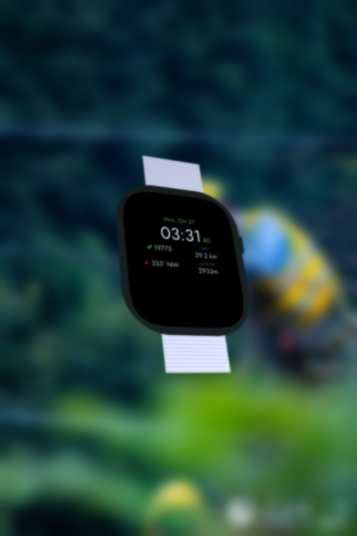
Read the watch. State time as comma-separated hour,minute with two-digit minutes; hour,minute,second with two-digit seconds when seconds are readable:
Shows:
3,31
